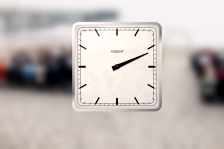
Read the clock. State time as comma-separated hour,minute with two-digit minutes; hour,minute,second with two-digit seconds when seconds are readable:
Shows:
2,11
